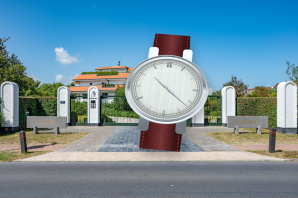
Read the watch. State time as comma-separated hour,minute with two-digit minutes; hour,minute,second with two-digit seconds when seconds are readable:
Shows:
10,22
